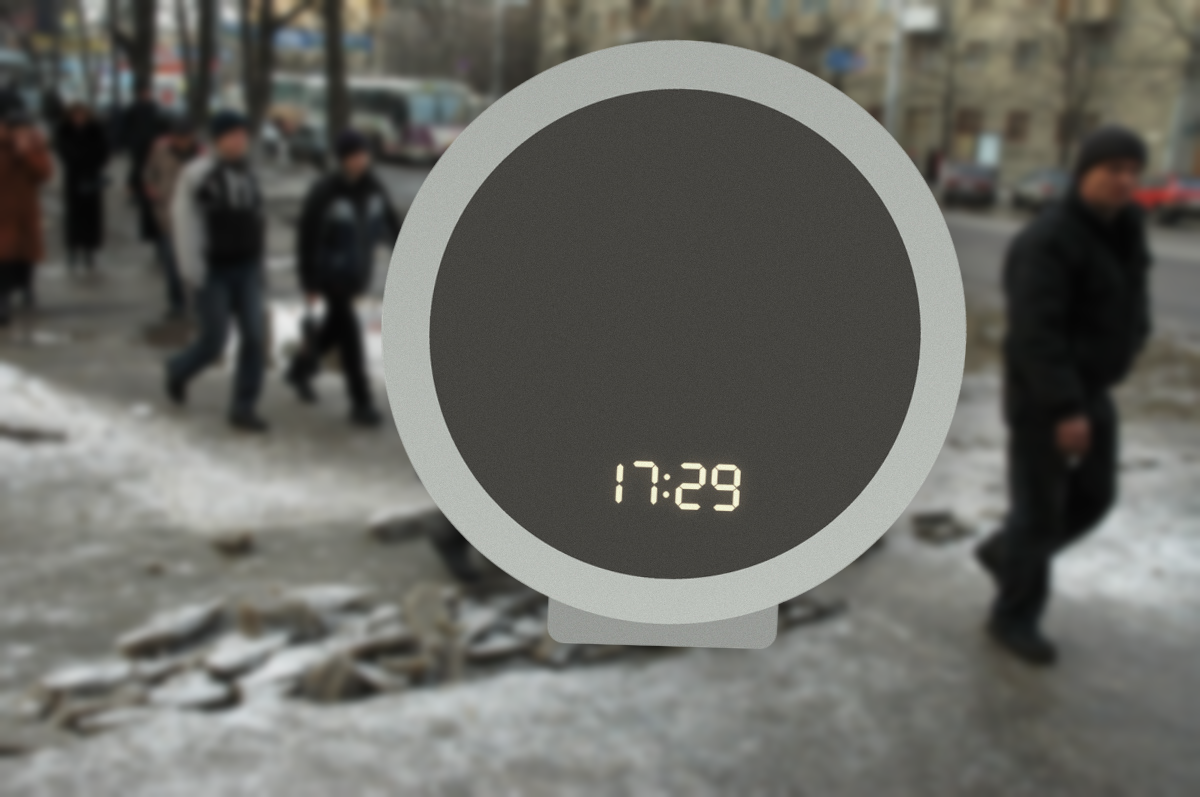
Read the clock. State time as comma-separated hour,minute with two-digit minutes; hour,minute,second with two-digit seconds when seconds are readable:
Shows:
17,29
